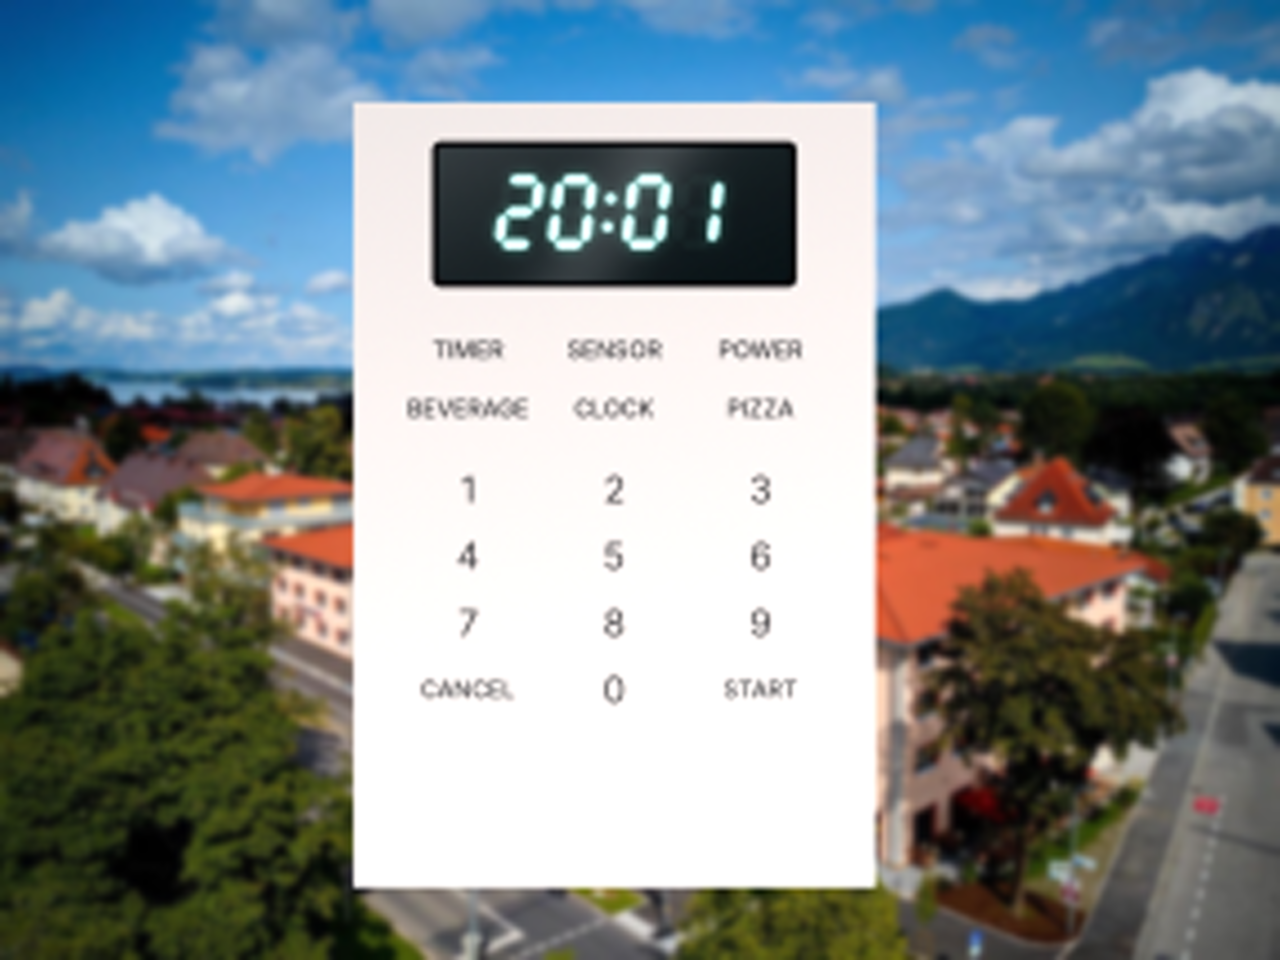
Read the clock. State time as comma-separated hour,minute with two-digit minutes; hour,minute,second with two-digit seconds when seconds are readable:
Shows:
20,01
